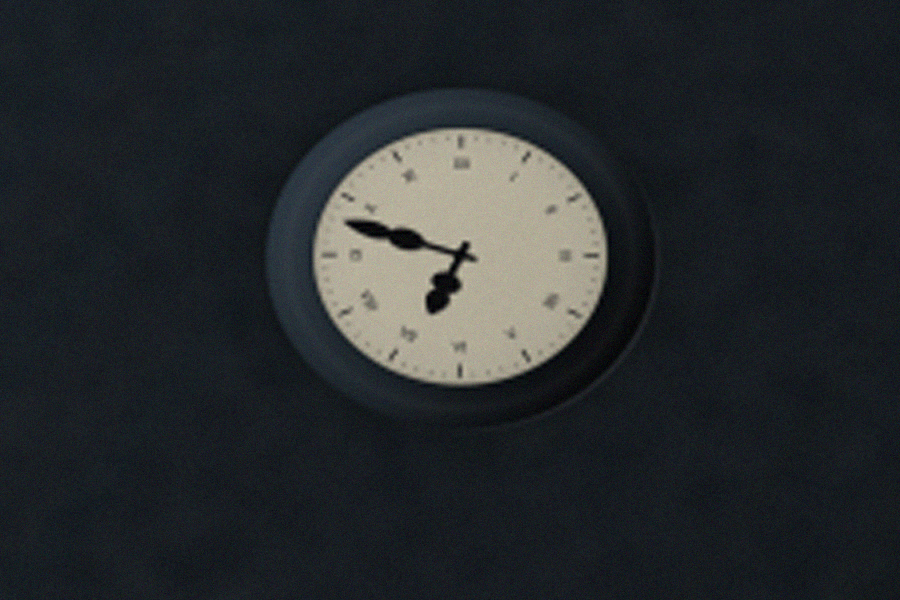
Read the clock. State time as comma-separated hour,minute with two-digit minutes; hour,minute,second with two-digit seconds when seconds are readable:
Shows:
6,48
